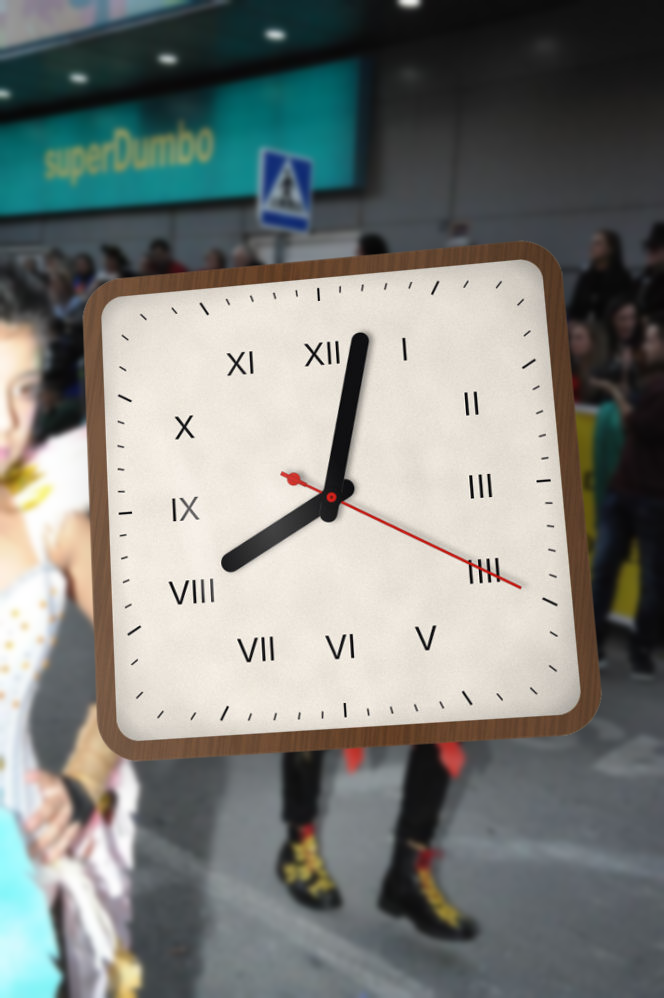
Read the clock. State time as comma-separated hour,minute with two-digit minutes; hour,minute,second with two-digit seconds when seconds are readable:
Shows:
8,02,20
